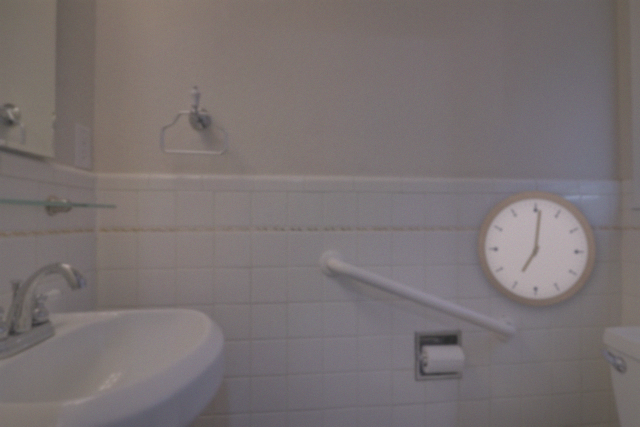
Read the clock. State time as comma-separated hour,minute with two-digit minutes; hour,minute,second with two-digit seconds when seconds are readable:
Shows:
7,01
